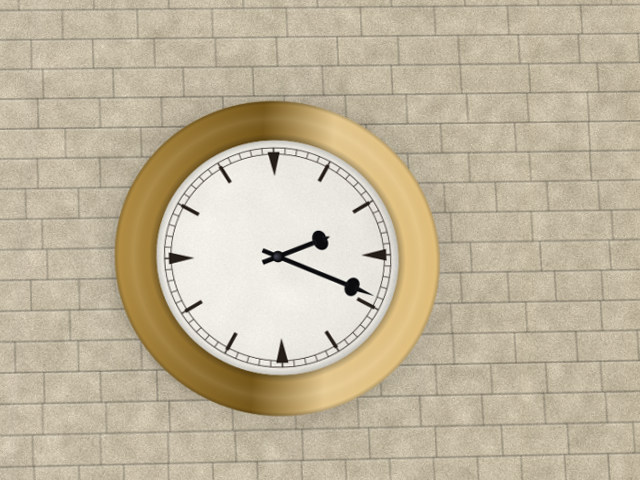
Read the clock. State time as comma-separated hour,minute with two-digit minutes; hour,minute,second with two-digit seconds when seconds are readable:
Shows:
2,19
